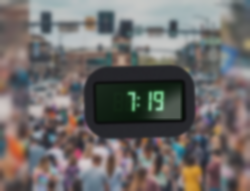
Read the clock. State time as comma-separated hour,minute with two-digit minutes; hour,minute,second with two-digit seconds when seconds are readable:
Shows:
7,19
